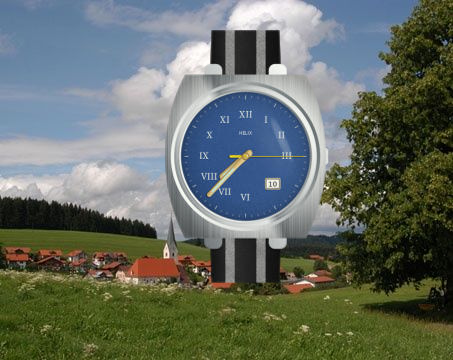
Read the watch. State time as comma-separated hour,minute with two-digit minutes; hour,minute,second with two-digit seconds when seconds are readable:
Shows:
7,37,15
